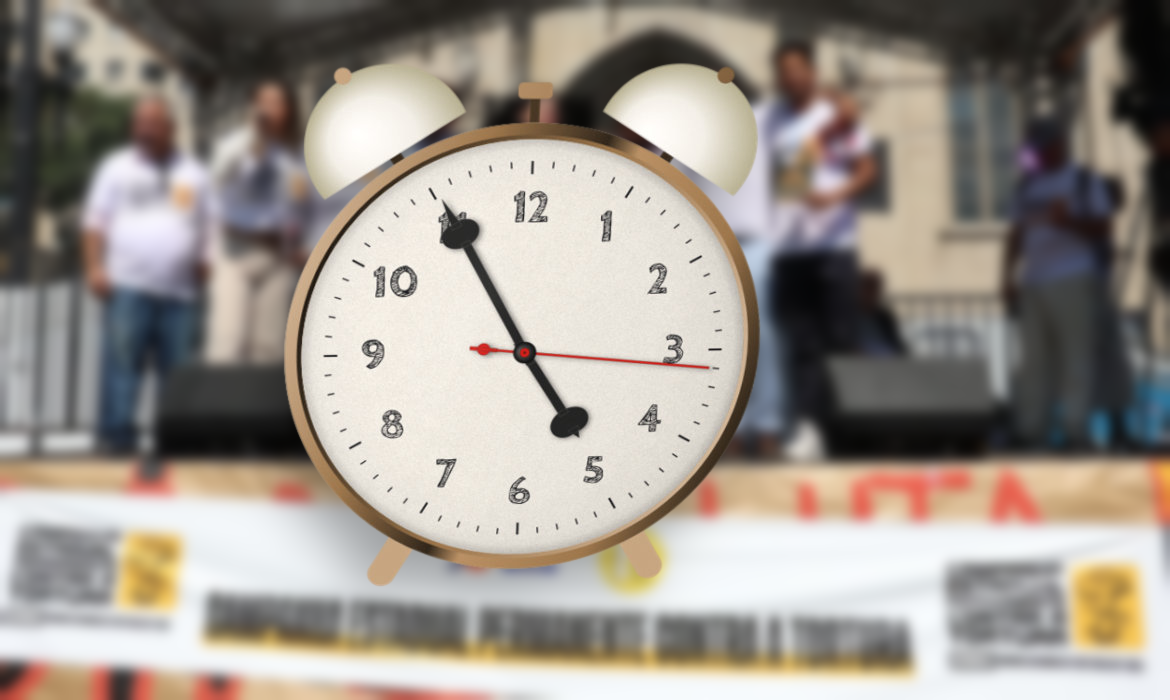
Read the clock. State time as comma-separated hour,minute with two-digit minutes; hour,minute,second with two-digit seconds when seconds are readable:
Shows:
4,55,16
